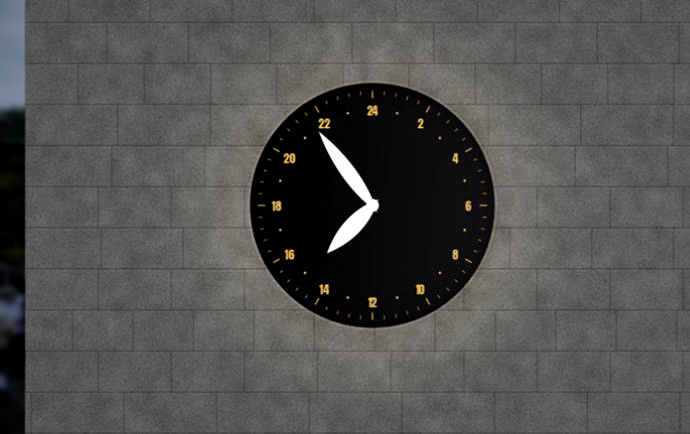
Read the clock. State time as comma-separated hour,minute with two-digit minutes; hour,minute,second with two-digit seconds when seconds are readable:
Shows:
14,54
